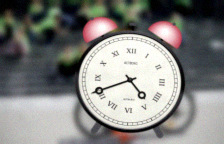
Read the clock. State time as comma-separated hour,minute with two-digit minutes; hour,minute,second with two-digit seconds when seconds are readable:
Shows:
4,41
